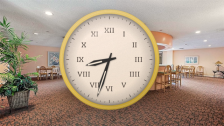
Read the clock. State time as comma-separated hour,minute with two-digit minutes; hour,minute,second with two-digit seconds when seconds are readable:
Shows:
8,33
